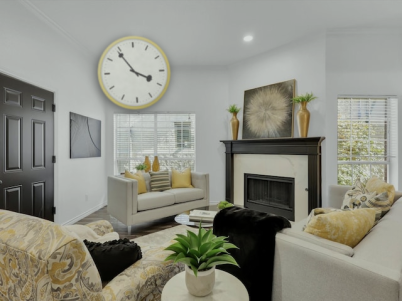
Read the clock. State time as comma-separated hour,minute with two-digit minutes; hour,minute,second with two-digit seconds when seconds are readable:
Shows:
3,54
